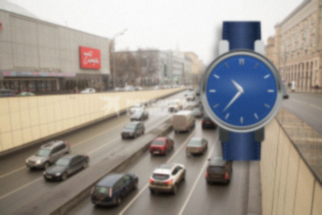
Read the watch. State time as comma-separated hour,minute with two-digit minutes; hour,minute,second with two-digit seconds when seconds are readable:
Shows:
10,37
